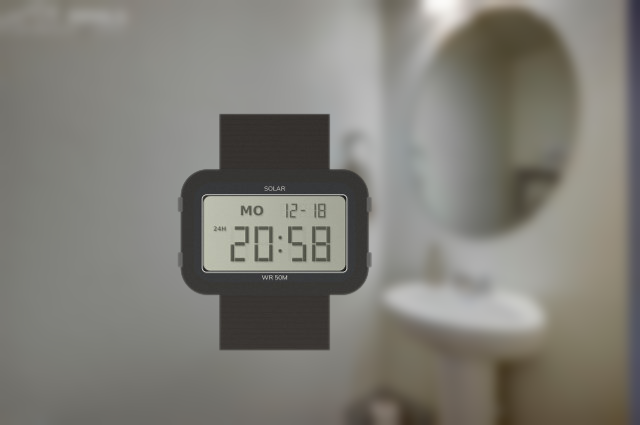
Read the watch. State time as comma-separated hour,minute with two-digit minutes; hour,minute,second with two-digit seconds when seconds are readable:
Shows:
20,58
